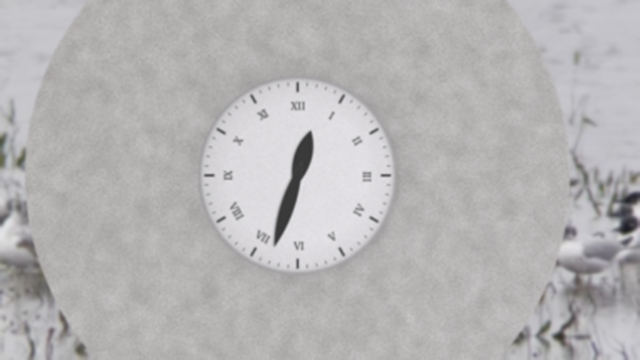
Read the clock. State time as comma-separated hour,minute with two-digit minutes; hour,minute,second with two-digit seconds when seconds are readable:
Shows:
12,33
